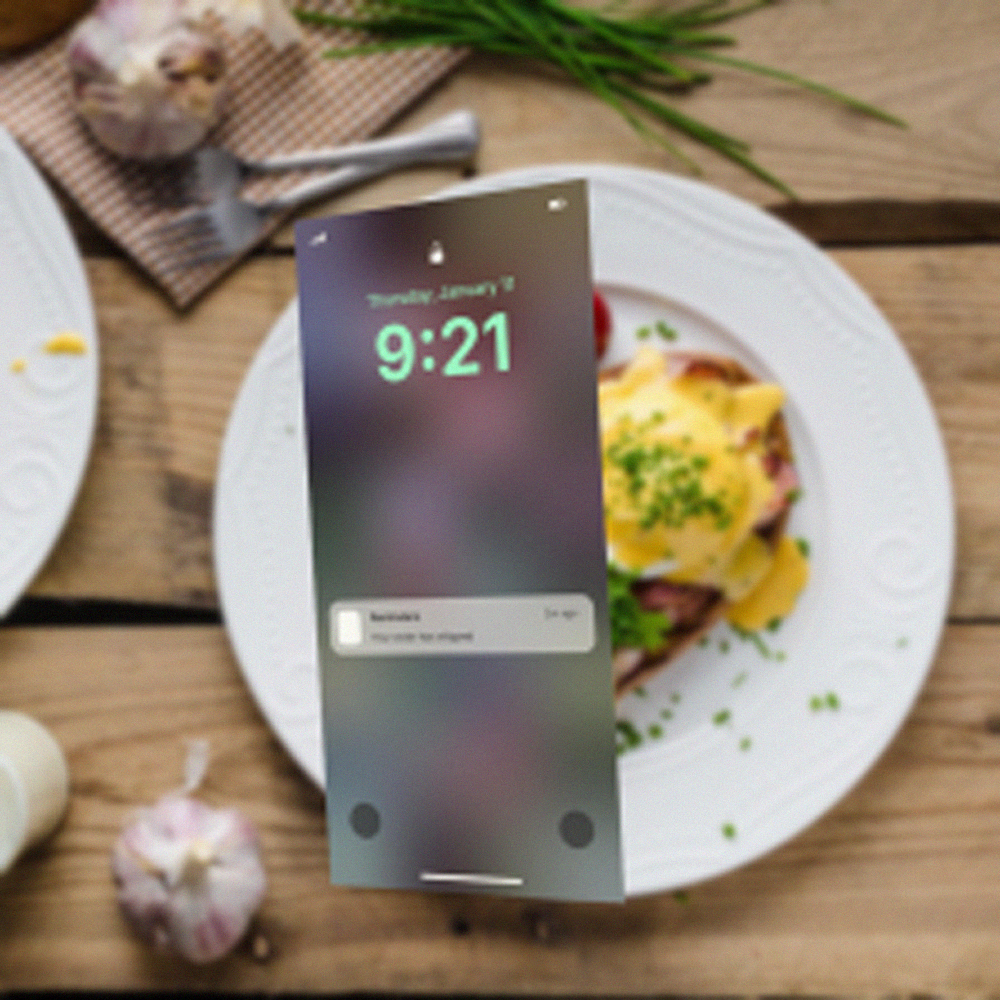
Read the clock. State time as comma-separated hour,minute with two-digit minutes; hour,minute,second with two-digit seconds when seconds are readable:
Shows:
9,21
